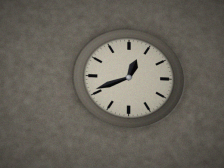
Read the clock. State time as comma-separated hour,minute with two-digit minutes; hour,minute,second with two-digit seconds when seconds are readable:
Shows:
12,41
